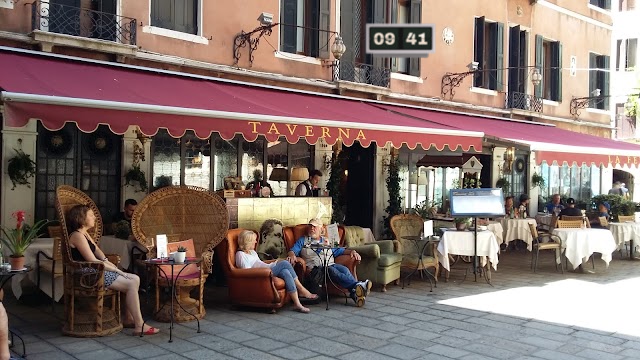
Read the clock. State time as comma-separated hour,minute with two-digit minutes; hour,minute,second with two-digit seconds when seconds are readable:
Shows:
9,41
